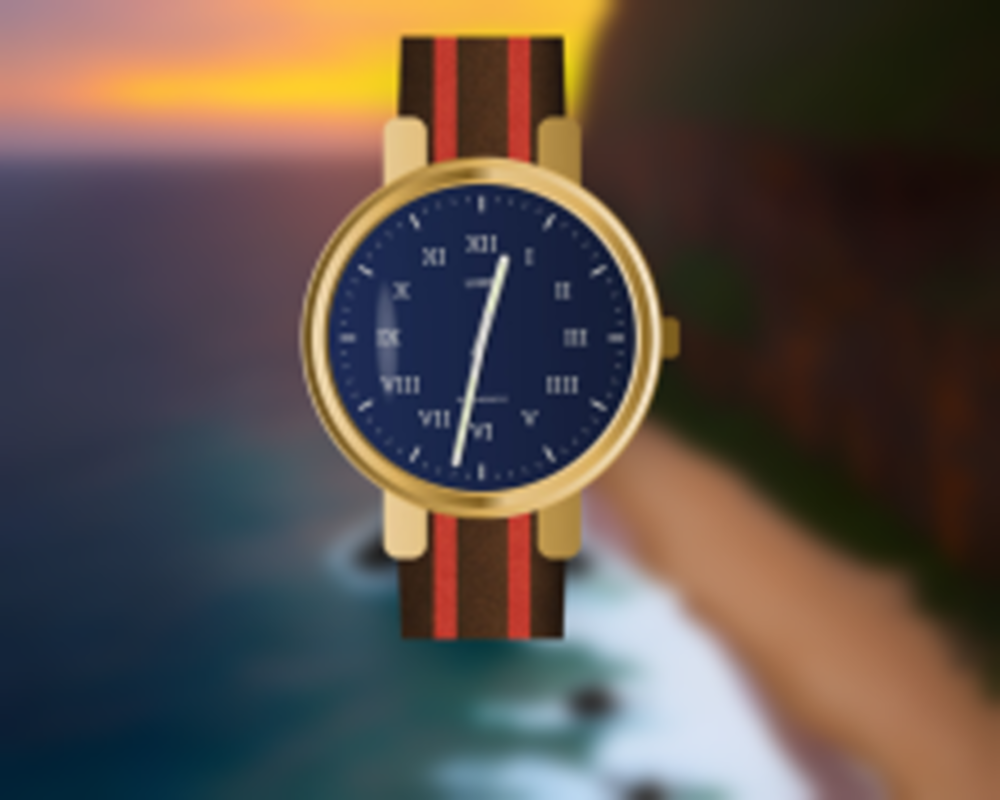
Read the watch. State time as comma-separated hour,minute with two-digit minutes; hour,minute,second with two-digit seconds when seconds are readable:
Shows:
12,32
